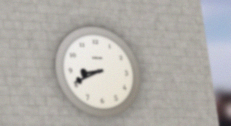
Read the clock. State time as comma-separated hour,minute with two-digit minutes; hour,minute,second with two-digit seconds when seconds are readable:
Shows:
8,41
